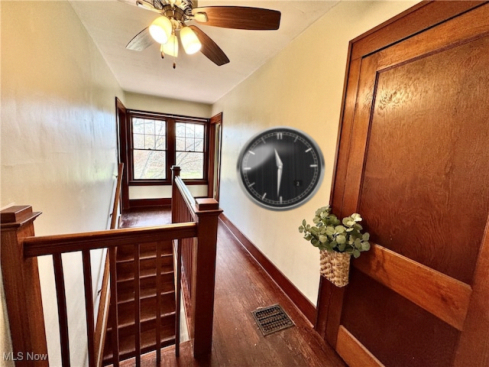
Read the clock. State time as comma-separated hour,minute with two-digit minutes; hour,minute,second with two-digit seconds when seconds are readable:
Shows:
11,31
